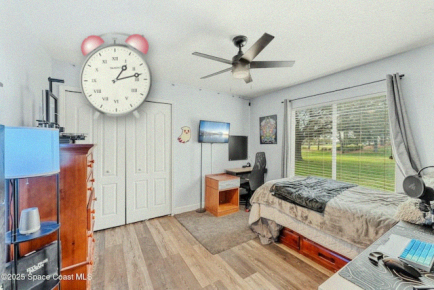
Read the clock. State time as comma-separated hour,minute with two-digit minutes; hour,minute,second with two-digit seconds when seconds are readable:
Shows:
1,13
